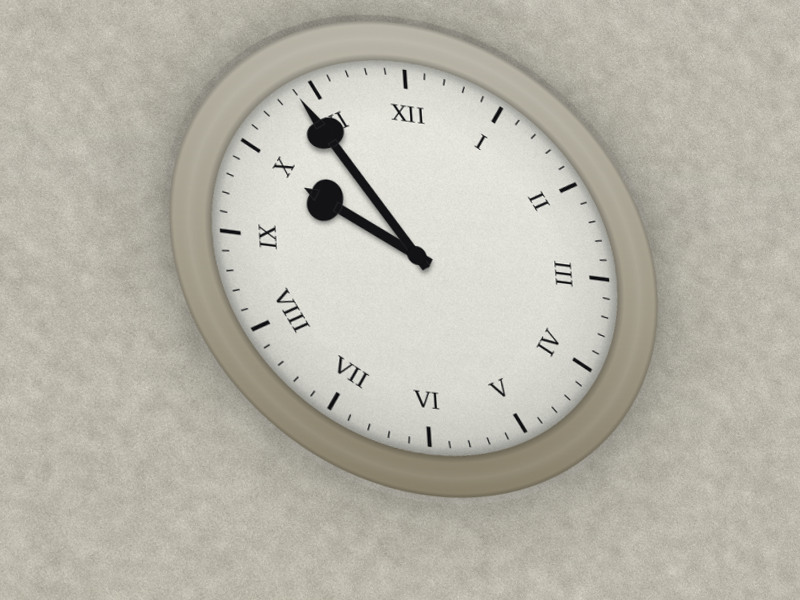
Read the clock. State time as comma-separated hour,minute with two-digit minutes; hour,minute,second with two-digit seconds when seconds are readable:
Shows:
9,54
